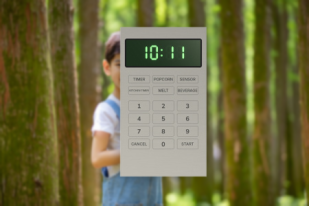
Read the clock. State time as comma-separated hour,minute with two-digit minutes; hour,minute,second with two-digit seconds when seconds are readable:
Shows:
10,11
